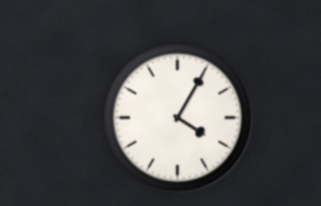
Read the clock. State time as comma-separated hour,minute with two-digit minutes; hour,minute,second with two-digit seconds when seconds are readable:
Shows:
4,05
